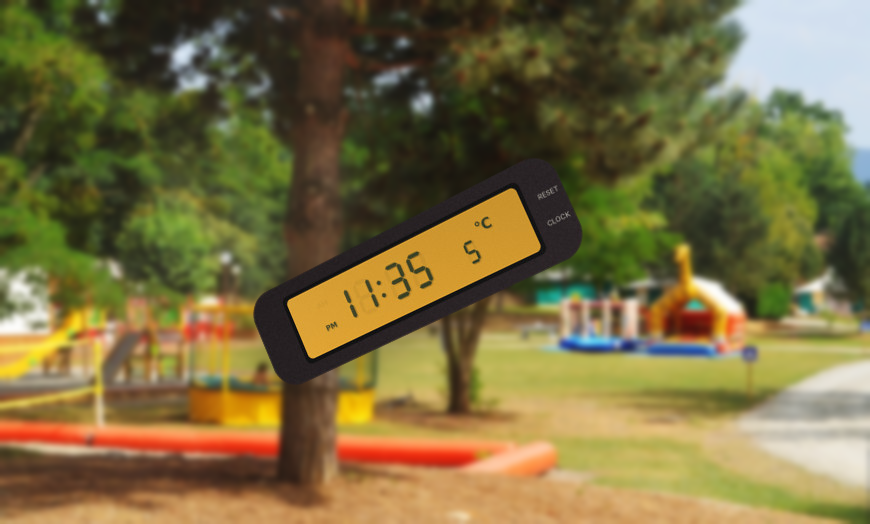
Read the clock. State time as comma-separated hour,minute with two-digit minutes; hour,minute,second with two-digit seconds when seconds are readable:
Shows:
11,35
